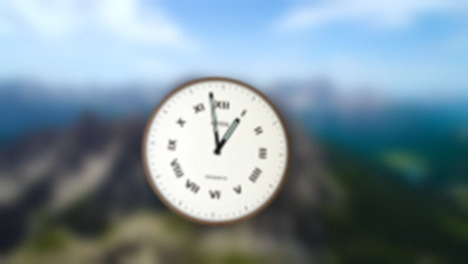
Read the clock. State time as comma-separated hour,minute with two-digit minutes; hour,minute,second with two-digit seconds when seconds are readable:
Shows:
12,58
